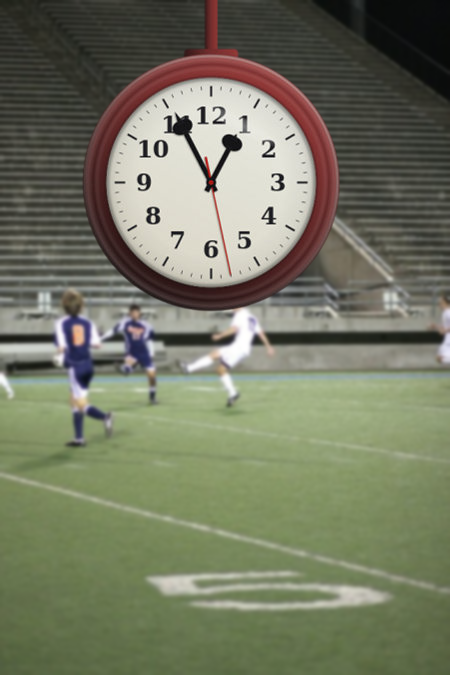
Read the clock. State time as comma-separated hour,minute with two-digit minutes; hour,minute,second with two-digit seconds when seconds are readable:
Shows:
12,55,28
